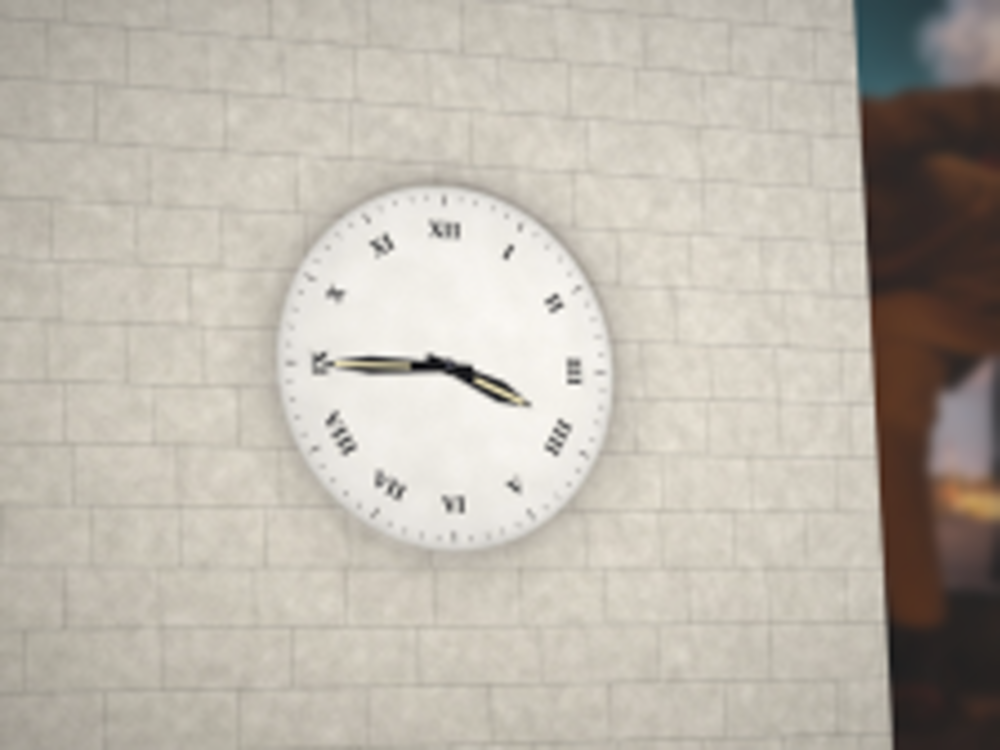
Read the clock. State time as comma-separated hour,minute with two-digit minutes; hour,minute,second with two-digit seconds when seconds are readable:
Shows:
3,45
